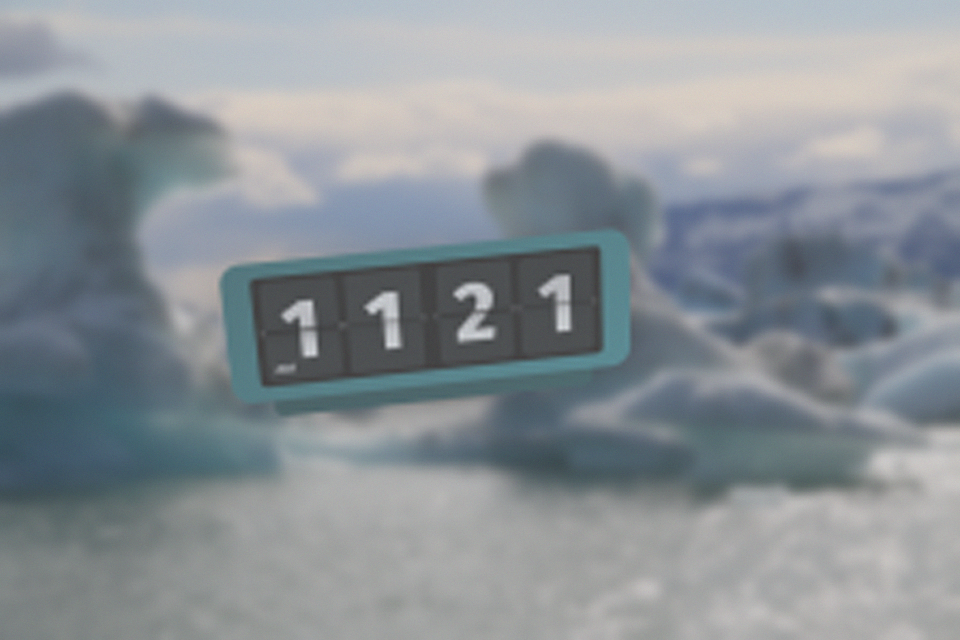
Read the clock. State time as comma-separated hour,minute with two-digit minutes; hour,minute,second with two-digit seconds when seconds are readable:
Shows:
11,21
